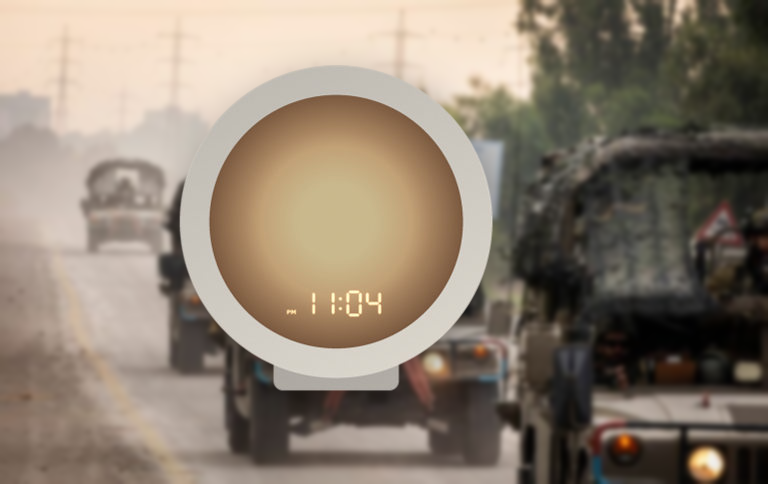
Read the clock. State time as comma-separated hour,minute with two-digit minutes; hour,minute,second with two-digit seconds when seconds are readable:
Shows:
11,04
